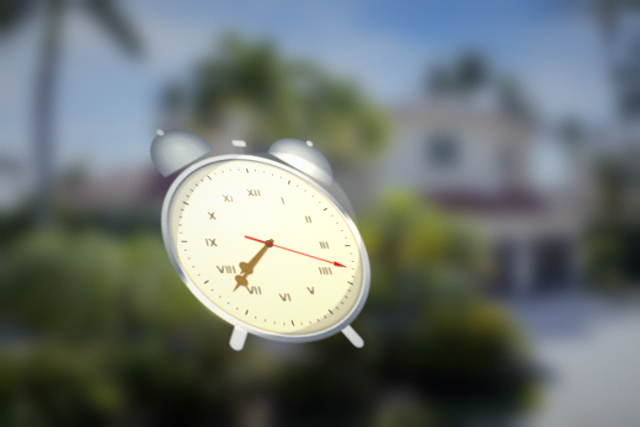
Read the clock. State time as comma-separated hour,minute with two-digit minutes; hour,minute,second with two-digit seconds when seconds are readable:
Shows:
7,37,18
